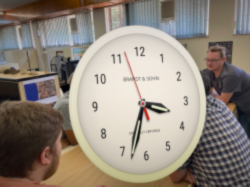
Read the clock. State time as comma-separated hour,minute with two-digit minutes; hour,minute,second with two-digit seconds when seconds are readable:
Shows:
3,32,57
